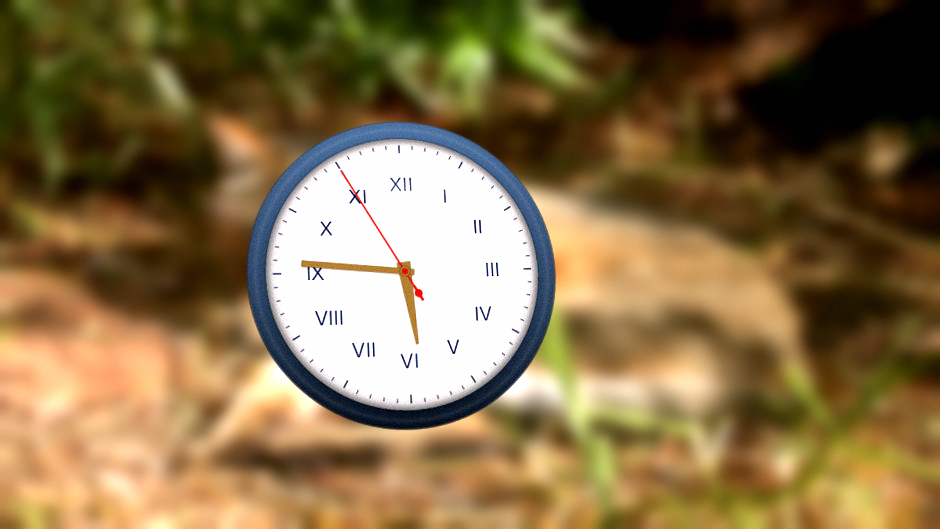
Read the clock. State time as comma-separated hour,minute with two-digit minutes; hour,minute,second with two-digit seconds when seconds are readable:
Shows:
5,45,55
